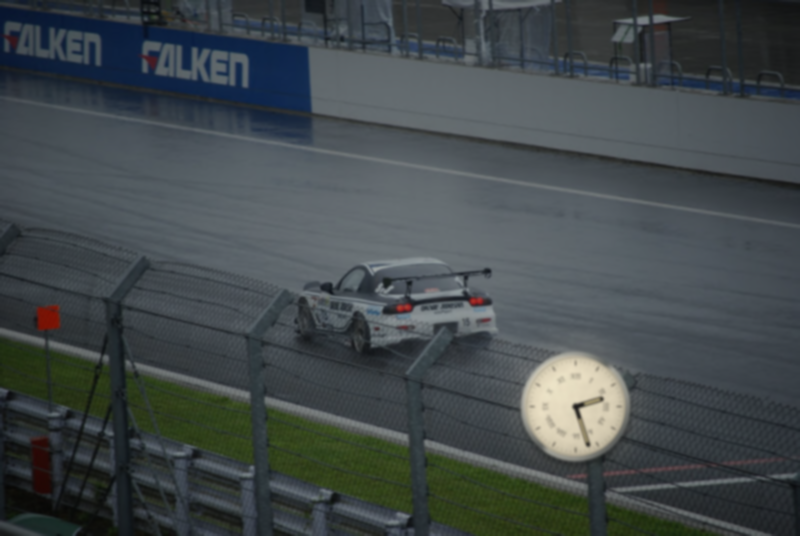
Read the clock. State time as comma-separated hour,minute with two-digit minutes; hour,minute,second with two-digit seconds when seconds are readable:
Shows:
2,27
